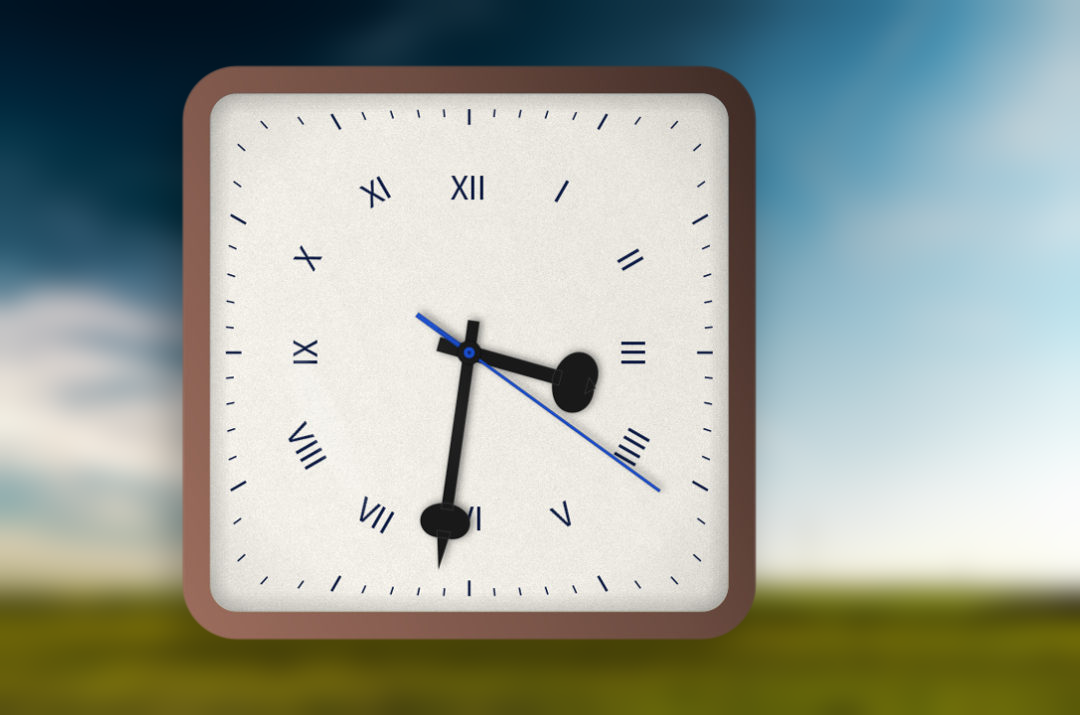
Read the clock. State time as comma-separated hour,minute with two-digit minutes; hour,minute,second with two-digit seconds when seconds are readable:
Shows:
3,31,21
